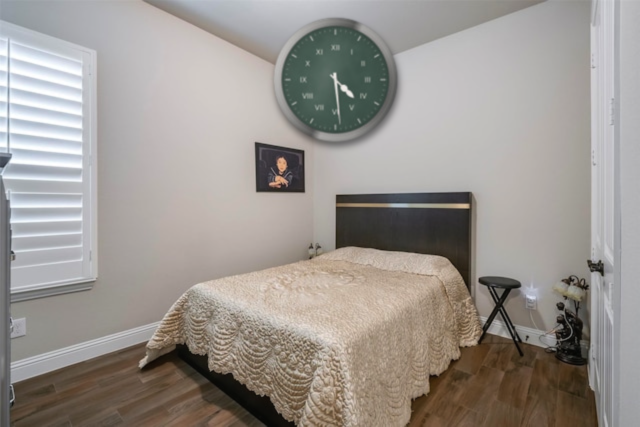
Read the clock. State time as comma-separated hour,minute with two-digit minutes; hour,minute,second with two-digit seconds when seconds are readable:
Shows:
4,29
